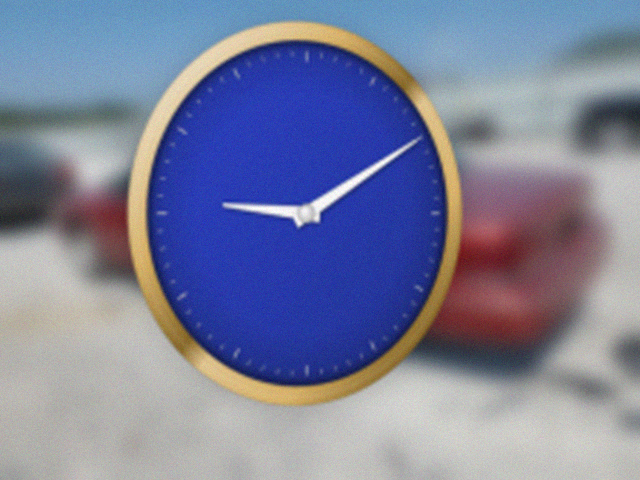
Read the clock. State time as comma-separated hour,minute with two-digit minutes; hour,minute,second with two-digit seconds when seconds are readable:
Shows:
9,10
